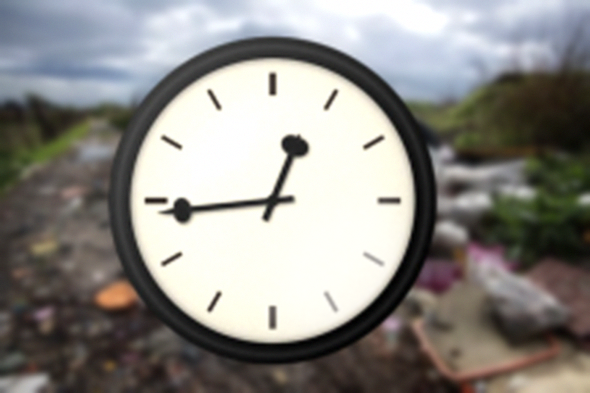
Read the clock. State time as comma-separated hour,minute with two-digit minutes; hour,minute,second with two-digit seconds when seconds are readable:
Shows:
12,44
